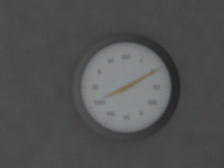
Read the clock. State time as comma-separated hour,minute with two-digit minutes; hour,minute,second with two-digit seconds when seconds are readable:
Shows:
8,10
